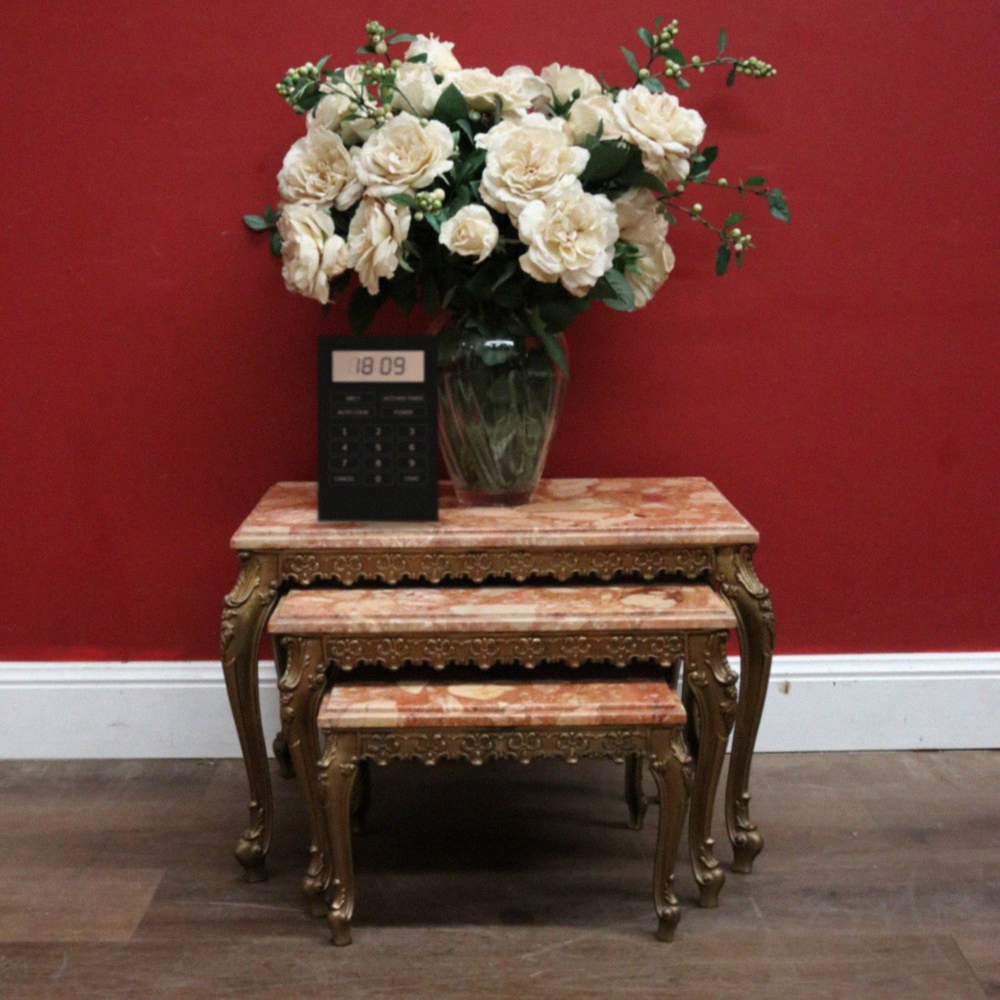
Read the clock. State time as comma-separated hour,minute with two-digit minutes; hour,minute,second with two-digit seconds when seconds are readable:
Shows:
18,09
